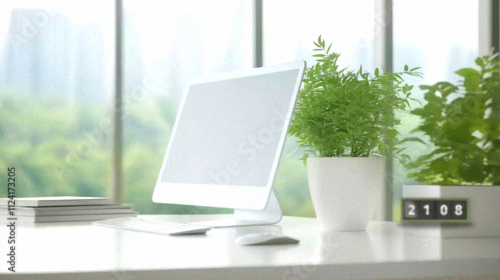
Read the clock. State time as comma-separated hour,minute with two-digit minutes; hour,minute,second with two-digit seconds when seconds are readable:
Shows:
21,08
